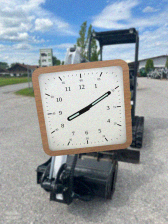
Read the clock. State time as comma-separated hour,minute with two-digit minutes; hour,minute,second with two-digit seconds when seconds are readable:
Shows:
8,10
